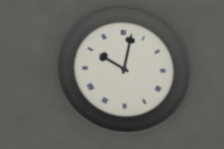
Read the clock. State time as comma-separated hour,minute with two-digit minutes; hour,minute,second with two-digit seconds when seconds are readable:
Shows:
10,02
